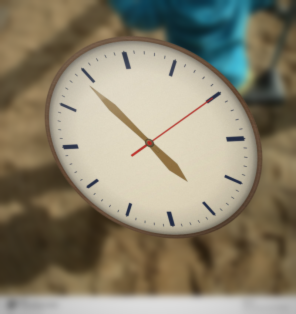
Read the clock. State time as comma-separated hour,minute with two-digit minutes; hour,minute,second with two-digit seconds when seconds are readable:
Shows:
4,54,10
